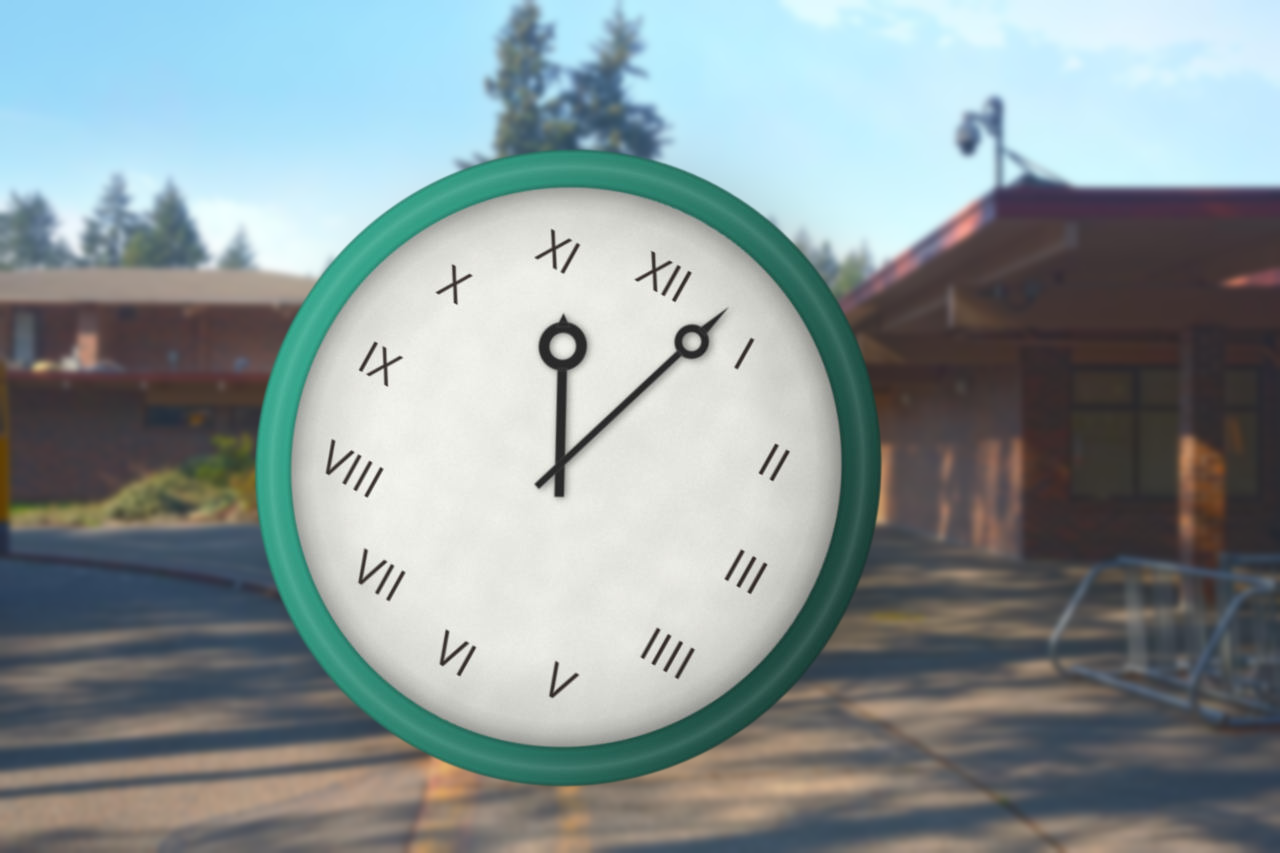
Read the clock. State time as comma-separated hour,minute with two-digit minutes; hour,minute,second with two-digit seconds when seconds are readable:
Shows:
11,03
